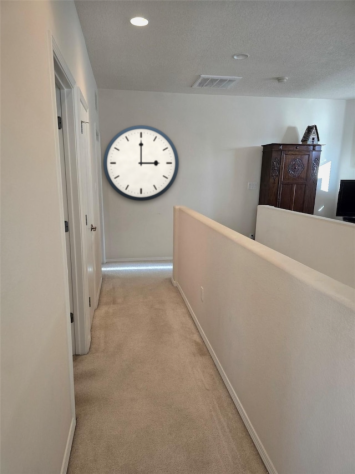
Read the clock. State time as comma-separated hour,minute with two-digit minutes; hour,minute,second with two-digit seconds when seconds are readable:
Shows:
3,00
